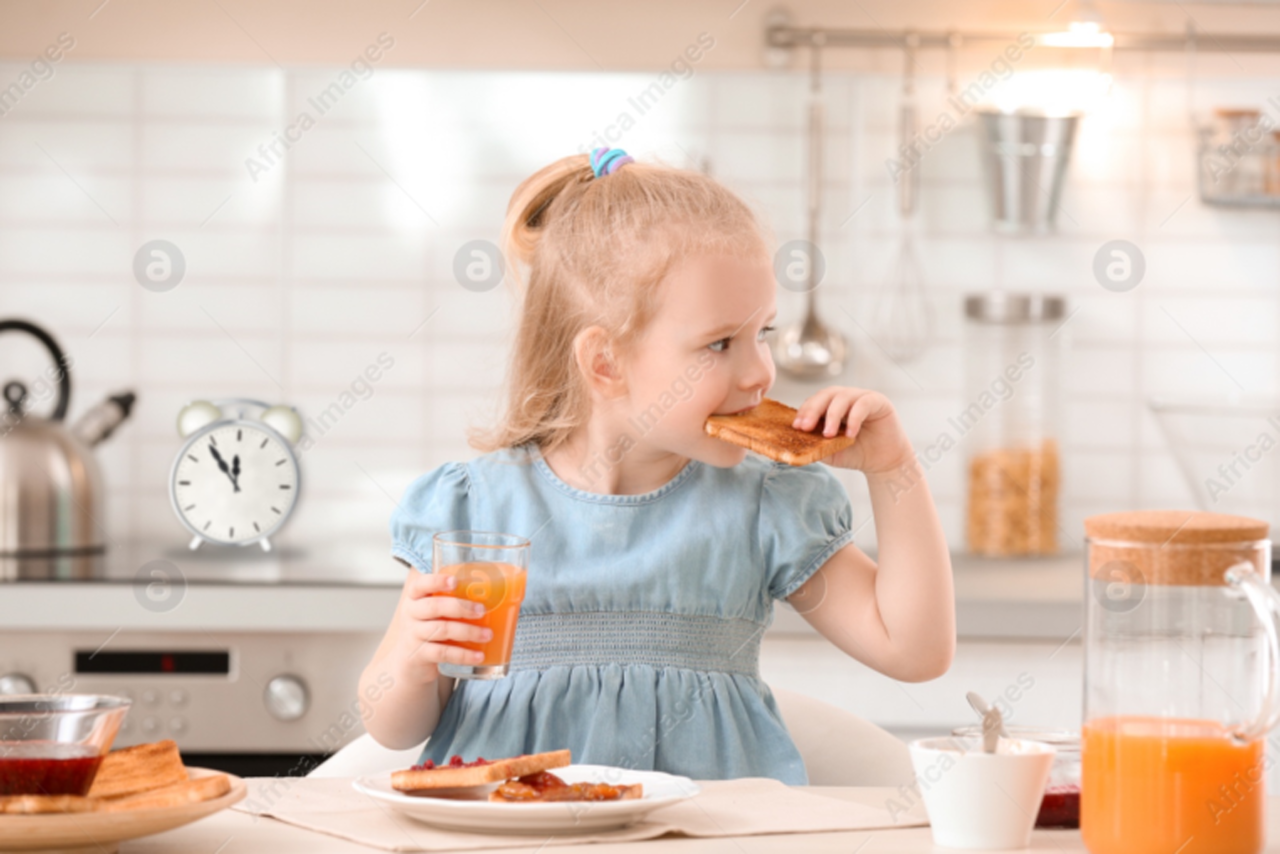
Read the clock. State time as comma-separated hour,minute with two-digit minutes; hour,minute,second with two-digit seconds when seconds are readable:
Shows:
11,54
